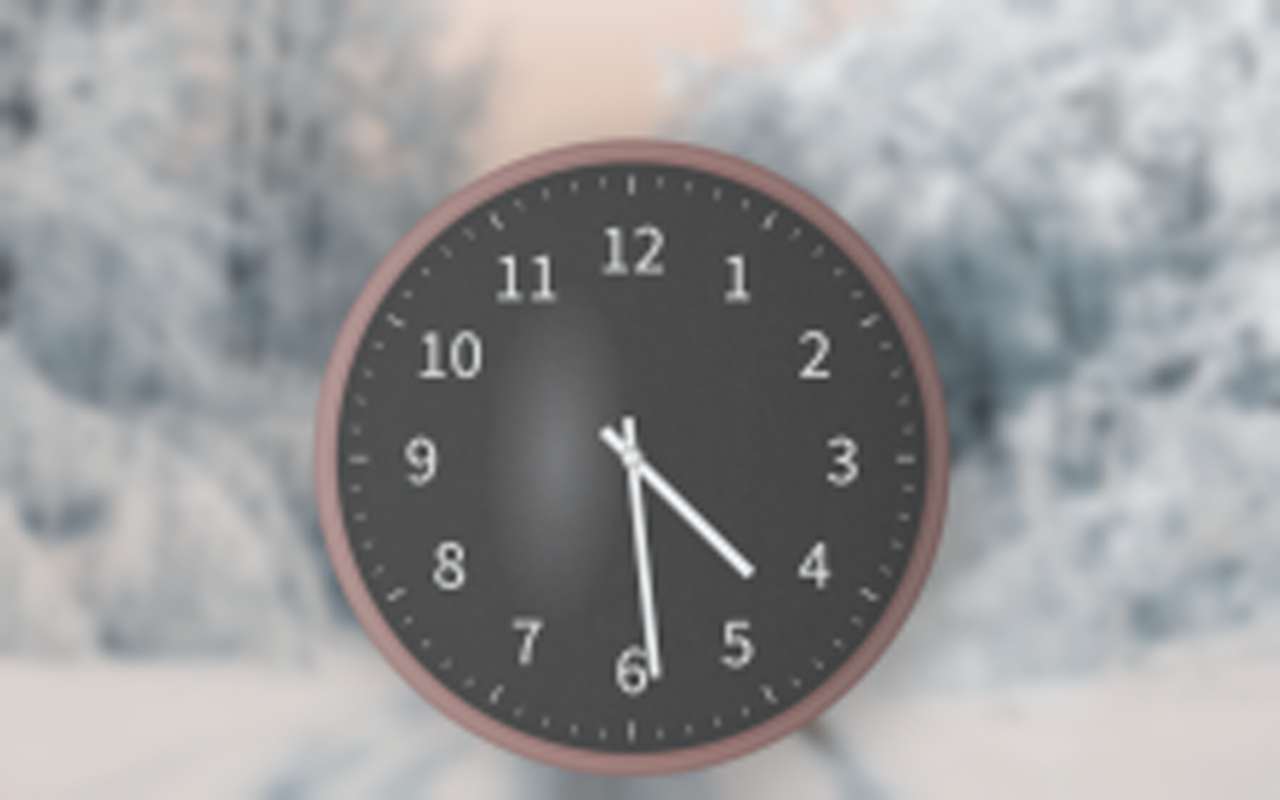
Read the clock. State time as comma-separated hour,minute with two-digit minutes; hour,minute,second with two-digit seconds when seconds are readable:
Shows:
4,29
